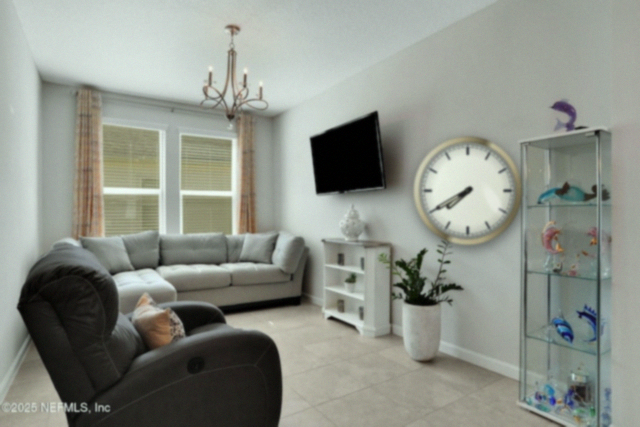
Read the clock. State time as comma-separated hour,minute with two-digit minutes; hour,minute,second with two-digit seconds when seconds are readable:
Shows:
7,40
